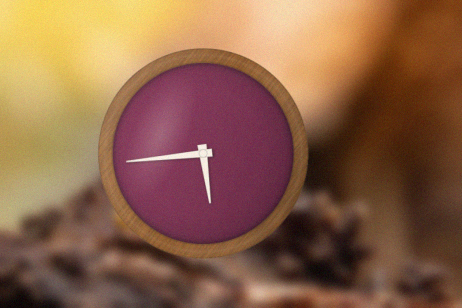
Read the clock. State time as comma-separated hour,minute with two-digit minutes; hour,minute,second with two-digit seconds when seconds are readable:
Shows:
5,44
